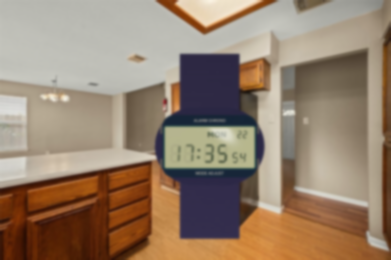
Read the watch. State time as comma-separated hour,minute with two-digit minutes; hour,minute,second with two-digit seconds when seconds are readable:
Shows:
17,35
